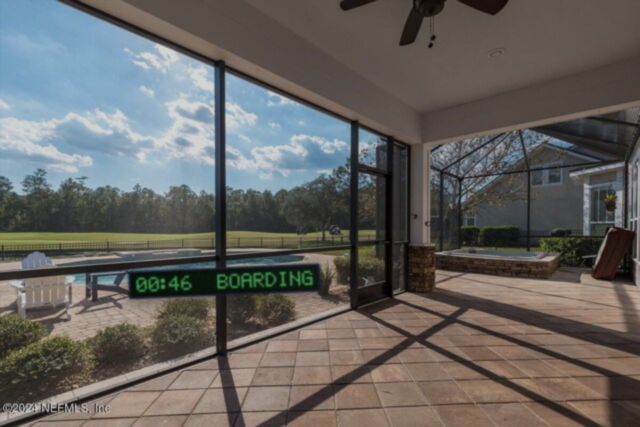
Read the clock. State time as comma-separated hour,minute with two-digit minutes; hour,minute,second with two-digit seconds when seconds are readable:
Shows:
0,46
